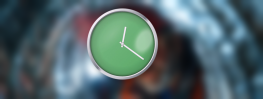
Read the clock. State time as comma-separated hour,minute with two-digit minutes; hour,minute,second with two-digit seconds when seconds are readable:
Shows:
12,21
